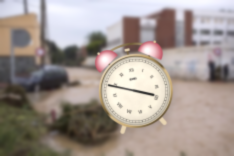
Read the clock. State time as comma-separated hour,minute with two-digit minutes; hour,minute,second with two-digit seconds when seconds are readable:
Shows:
3,49
